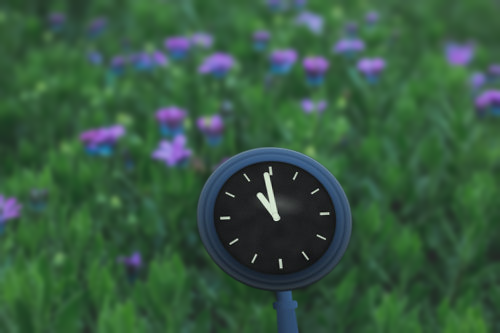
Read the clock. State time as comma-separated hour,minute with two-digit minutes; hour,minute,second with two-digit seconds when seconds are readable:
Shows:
10,59
